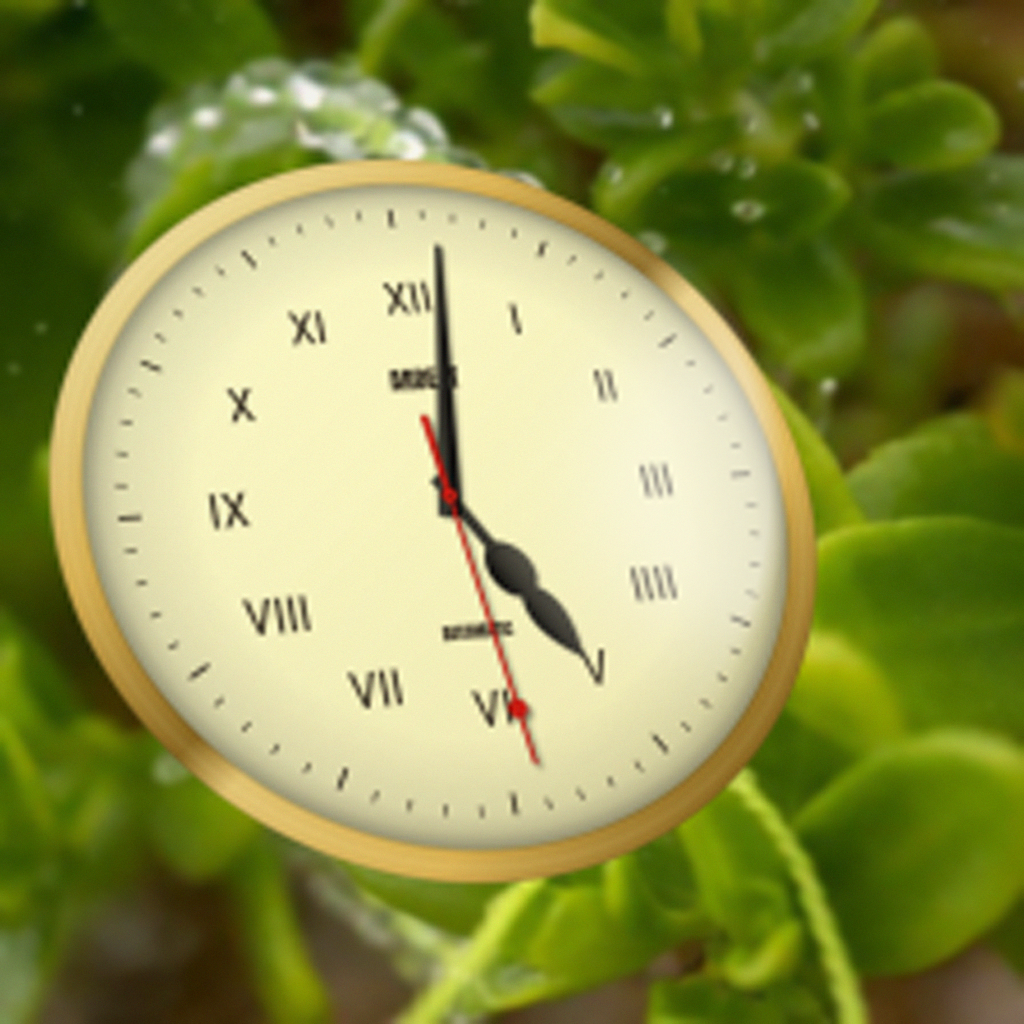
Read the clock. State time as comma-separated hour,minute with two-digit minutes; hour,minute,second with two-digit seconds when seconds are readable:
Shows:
5,01,29
